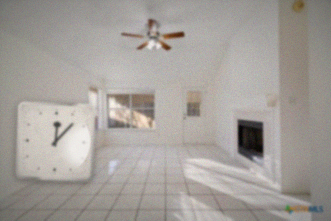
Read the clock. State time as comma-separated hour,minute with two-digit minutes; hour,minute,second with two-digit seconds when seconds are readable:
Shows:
12,07
